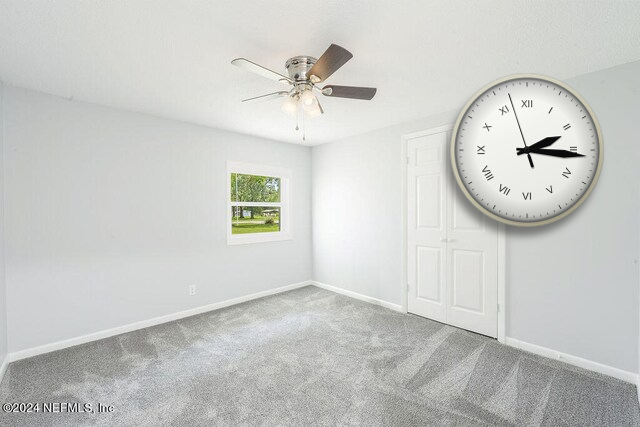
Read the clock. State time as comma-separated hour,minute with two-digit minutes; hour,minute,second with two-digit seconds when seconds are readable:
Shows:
2,15,57
